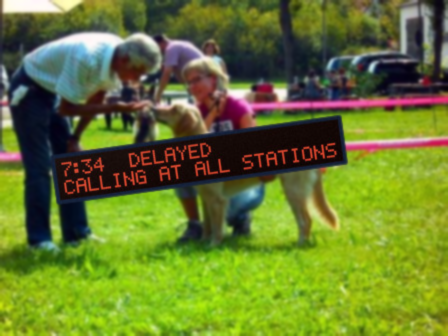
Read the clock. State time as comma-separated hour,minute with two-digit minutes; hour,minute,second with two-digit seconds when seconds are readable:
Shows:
7,34
